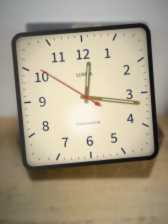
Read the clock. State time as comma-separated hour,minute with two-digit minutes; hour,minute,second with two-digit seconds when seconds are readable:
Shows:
12,16,51
